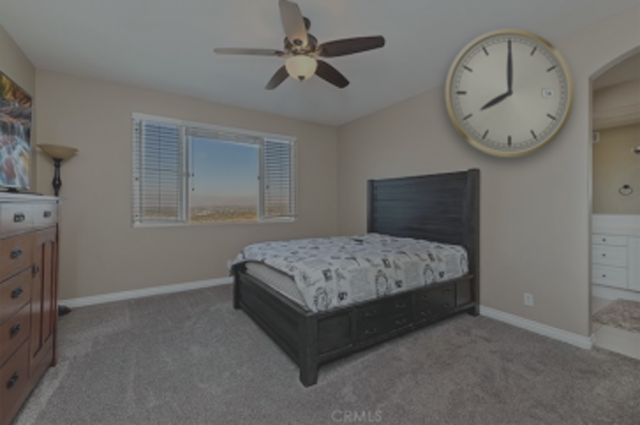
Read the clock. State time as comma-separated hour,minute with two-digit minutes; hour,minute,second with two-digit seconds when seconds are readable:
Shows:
8,00
